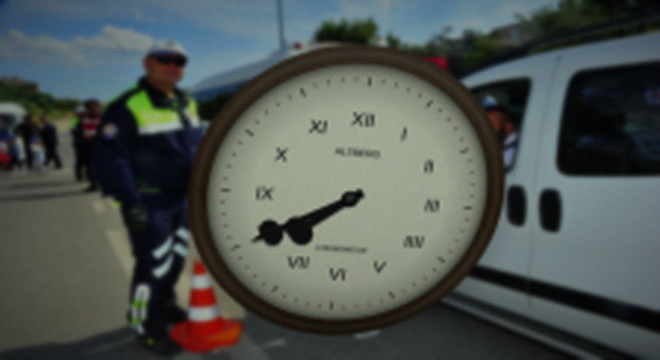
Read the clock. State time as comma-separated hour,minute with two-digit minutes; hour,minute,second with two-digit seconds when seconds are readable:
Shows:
7,40
